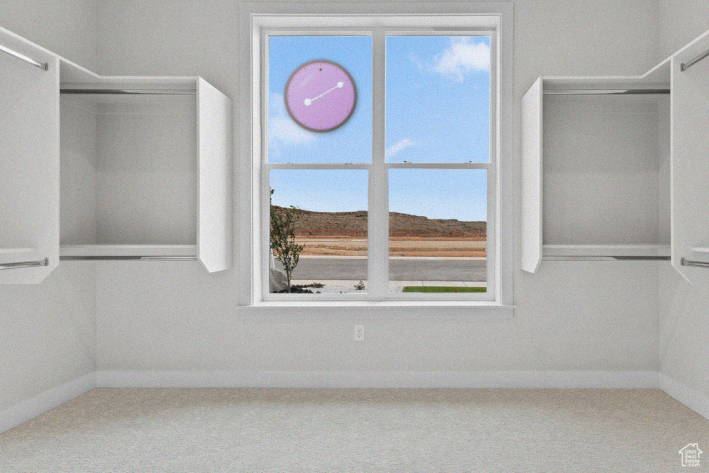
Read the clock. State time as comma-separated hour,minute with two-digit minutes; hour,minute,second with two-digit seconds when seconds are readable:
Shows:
8,10
